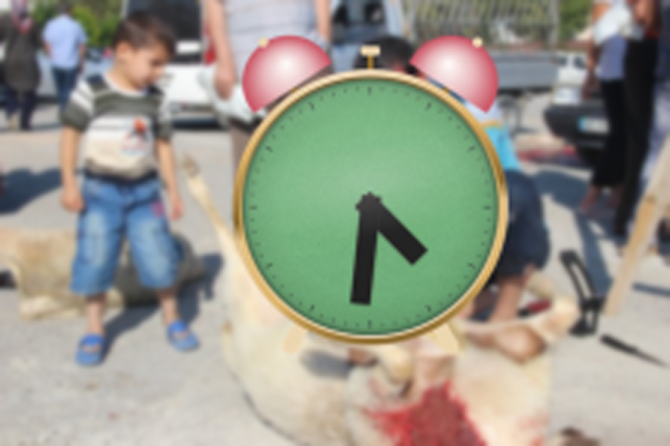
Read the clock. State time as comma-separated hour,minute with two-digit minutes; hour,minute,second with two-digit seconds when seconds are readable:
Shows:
4,31
